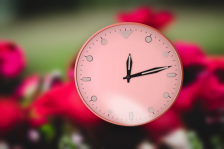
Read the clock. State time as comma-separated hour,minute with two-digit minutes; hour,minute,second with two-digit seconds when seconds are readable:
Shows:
12,13
